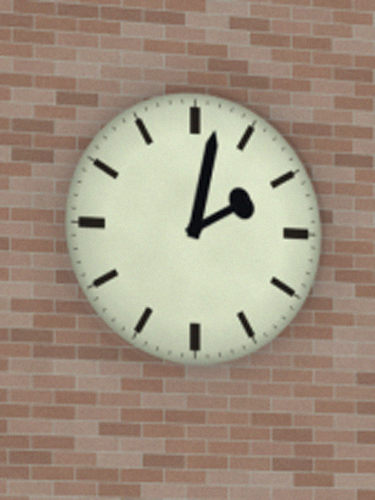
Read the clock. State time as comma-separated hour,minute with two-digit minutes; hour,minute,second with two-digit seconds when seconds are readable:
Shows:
2,02
